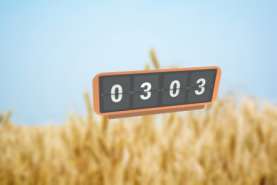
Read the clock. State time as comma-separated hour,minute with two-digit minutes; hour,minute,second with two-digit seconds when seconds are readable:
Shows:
3,03
